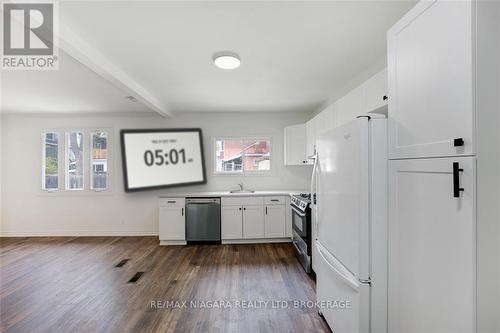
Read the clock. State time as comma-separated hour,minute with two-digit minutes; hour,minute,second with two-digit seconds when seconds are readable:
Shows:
5,01
